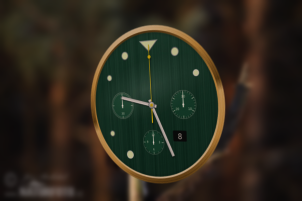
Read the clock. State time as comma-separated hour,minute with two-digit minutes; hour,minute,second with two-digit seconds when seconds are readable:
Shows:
9,26
